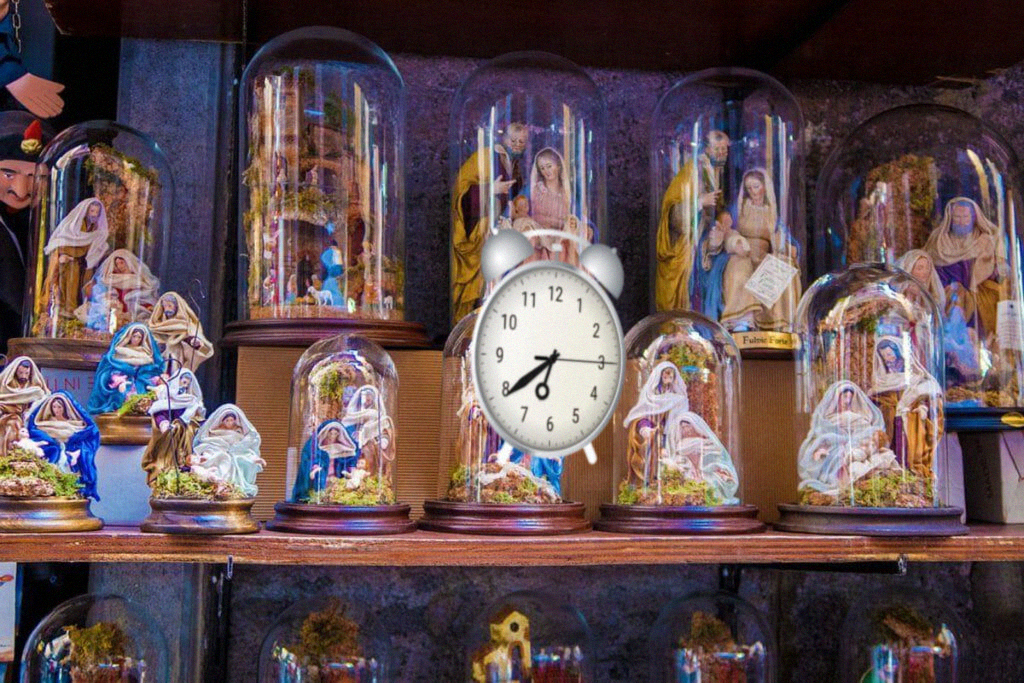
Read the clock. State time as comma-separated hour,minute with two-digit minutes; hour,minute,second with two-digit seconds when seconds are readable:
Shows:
6,39,15
